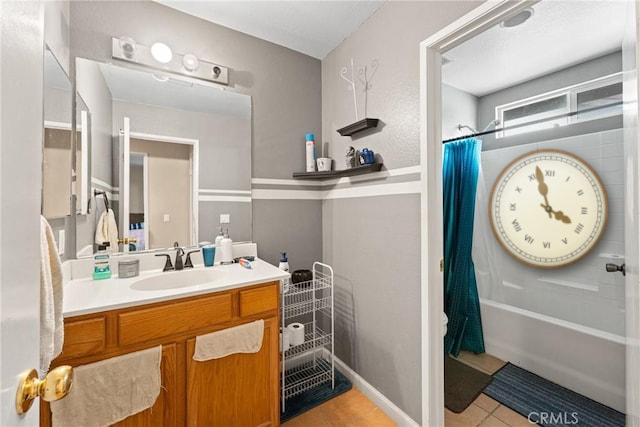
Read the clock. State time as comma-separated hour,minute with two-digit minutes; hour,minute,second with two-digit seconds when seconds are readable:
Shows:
3,57
